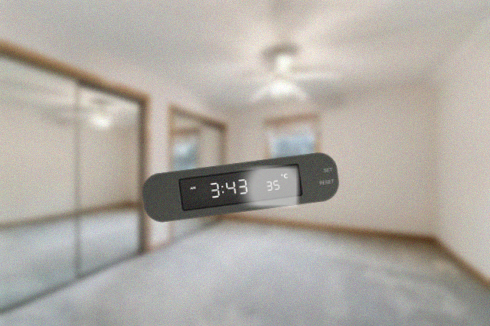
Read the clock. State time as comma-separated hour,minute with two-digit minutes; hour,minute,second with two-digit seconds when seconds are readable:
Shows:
3,43
